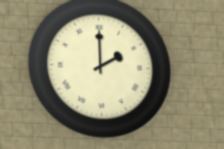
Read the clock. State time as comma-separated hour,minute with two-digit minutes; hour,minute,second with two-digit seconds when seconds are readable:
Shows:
2,00
